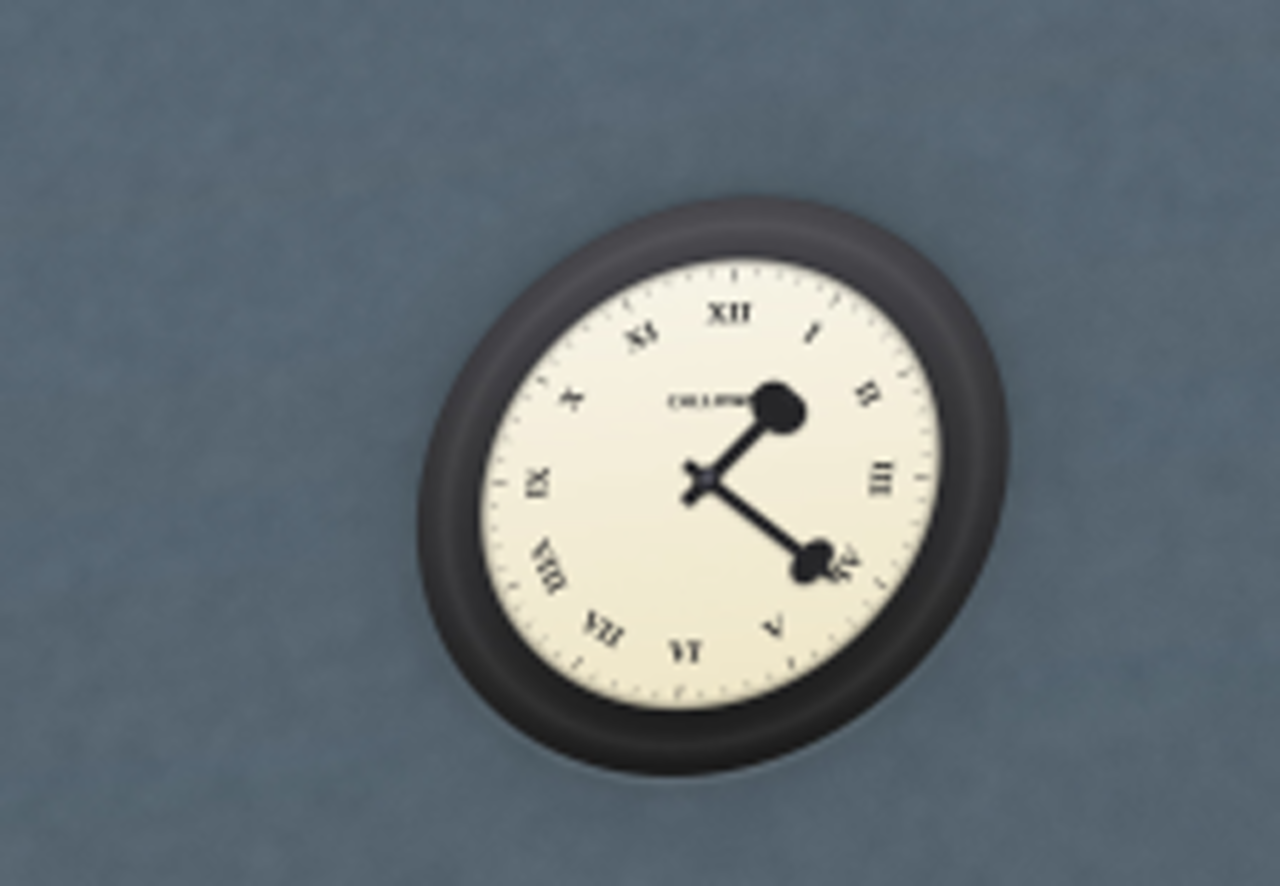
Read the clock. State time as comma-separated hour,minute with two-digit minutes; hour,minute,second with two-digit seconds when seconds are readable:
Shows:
1,21
